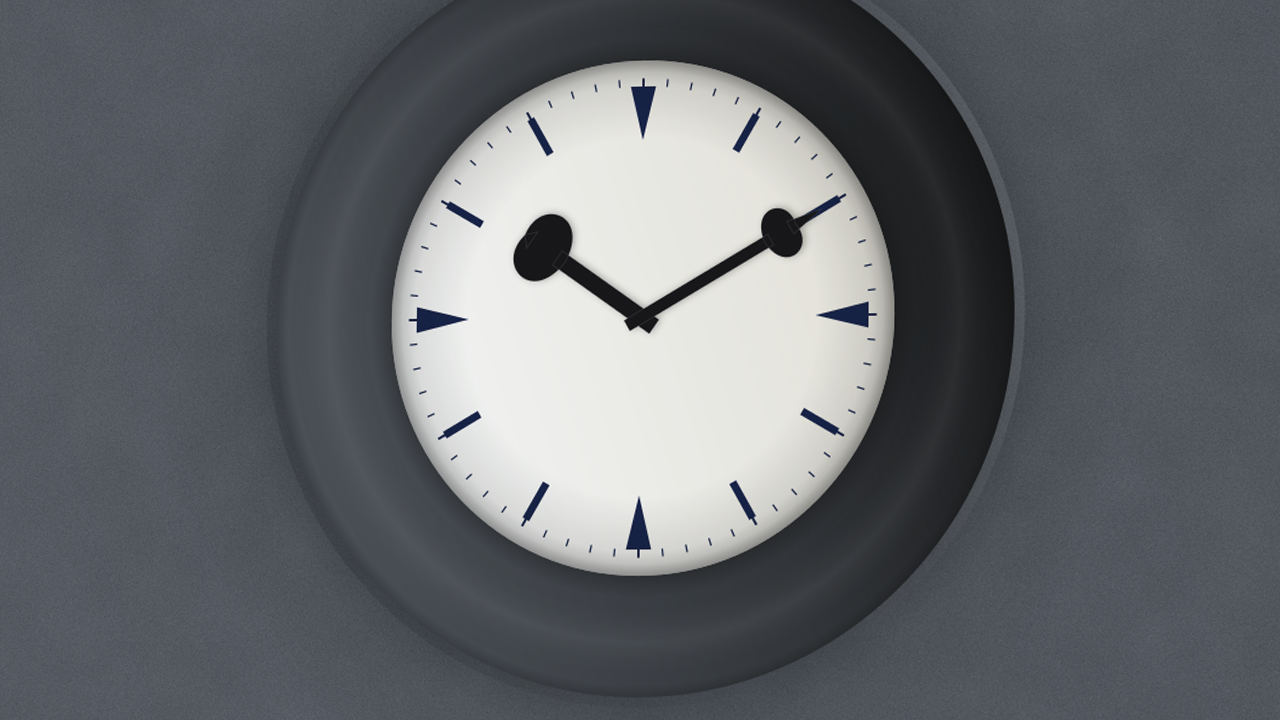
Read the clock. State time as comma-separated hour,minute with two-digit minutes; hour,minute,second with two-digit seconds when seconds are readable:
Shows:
10,10
